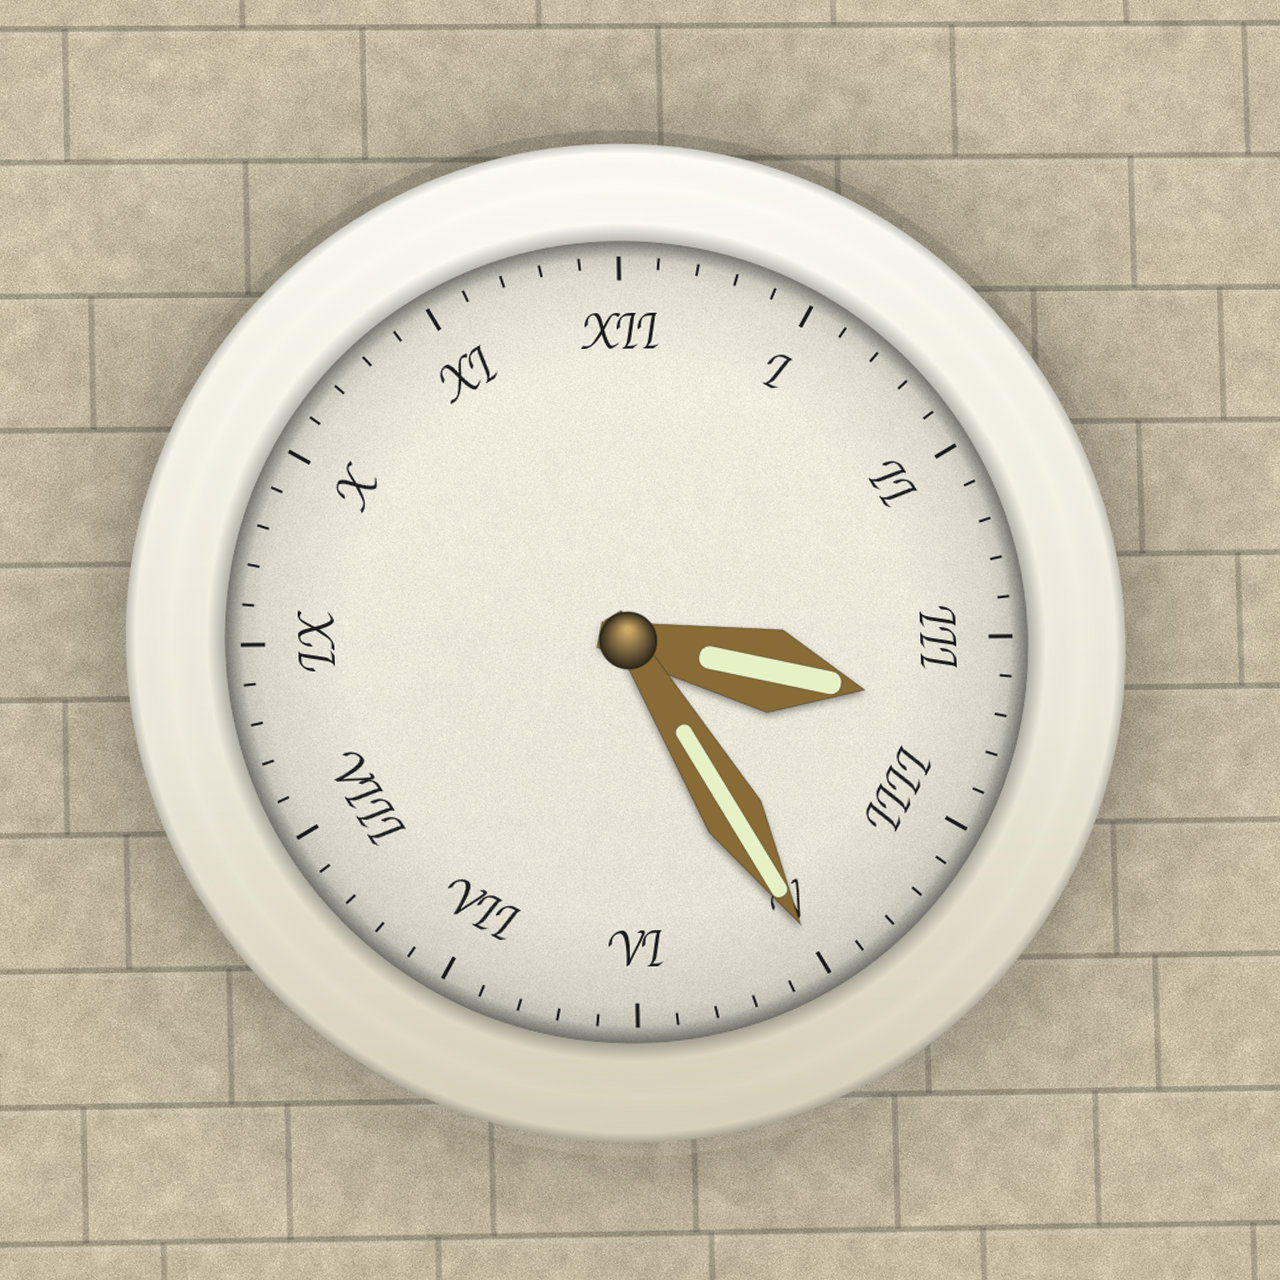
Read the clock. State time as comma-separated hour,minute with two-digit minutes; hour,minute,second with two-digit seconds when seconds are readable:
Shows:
3,25
